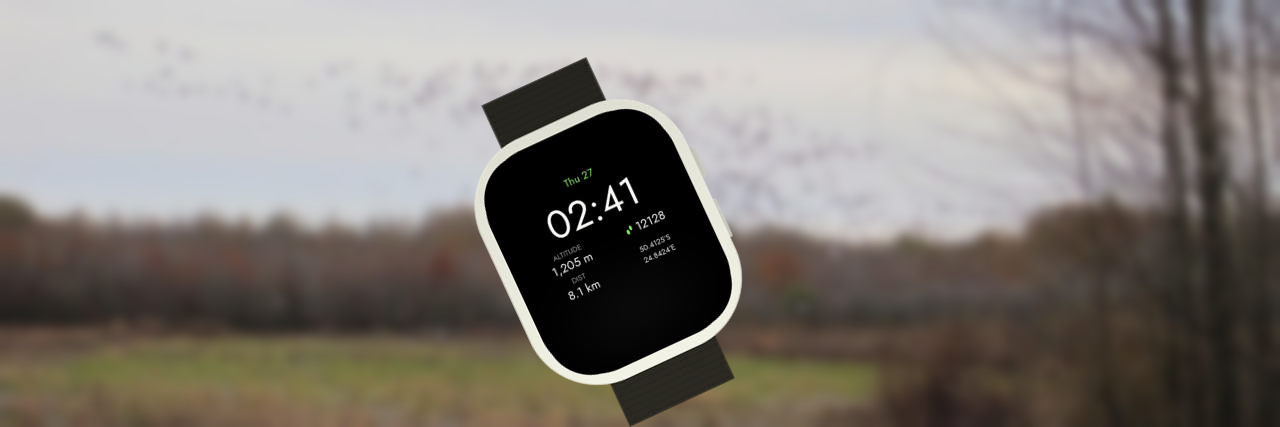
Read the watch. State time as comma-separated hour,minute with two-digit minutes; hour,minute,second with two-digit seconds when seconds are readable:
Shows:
2,41
